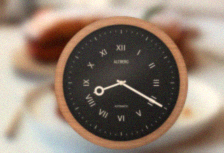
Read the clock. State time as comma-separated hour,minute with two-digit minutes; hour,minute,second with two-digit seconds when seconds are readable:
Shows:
8,20
